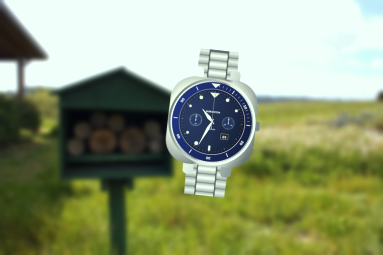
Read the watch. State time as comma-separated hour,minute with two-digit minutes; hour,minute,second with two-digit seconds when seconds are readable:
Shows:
10,34
